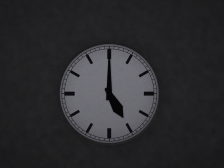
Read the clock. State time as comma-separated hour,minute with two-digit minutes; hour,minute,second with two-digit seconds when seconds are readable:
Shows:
5,00
